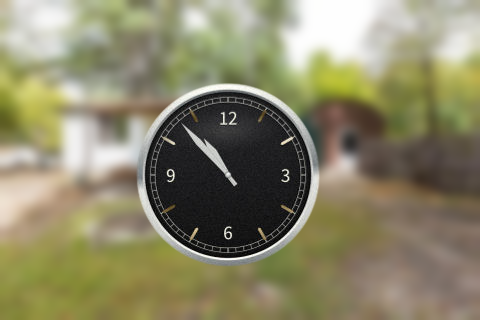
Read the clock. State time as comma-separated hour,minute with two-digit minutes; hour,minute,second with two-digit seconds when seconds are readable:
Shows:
10,53
